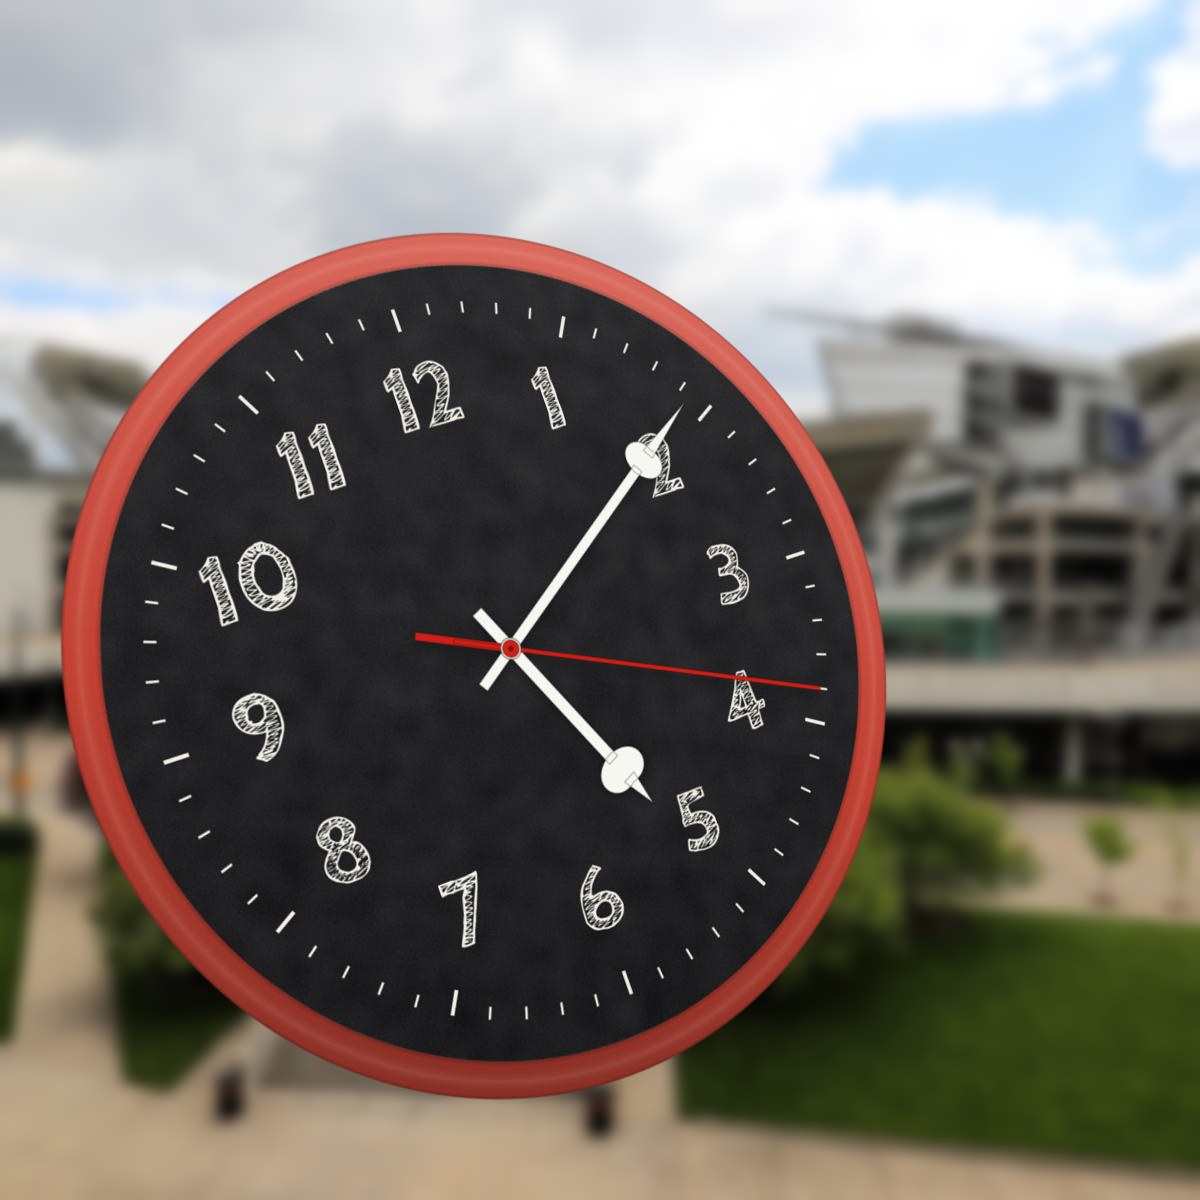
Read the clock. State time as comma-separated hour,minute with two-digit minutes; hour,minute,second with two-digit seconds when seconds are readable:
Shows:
5,09,19
